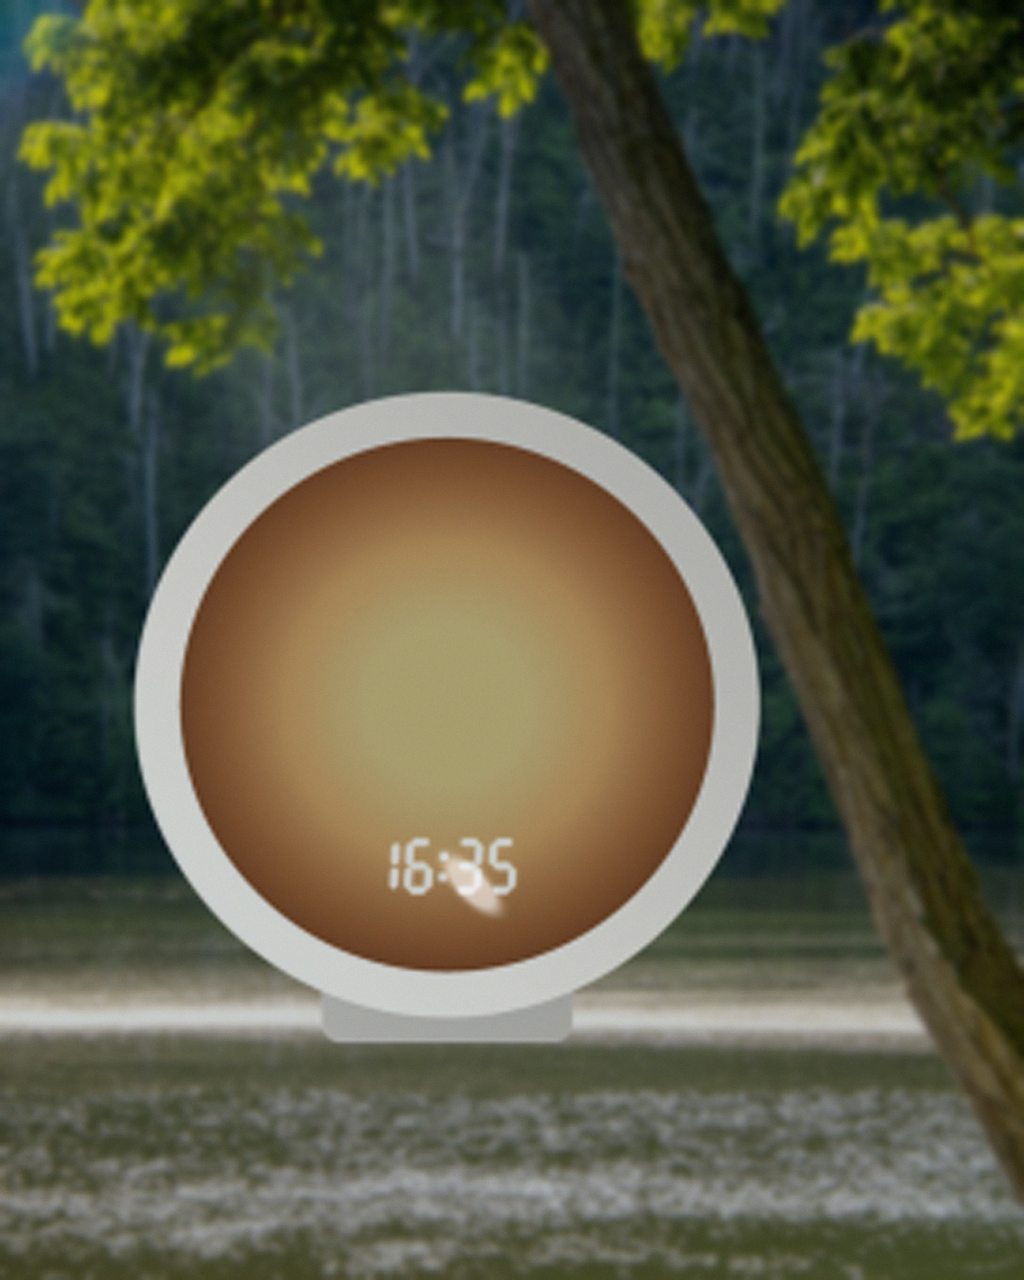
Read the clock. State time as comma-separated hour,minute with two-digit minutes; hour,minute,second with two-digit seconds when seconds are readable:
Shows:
16,35
